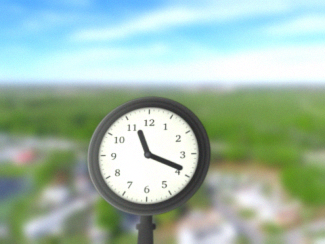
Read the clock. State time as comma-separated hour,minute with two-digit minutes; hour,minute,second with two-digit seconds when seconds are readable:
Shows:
11,19
